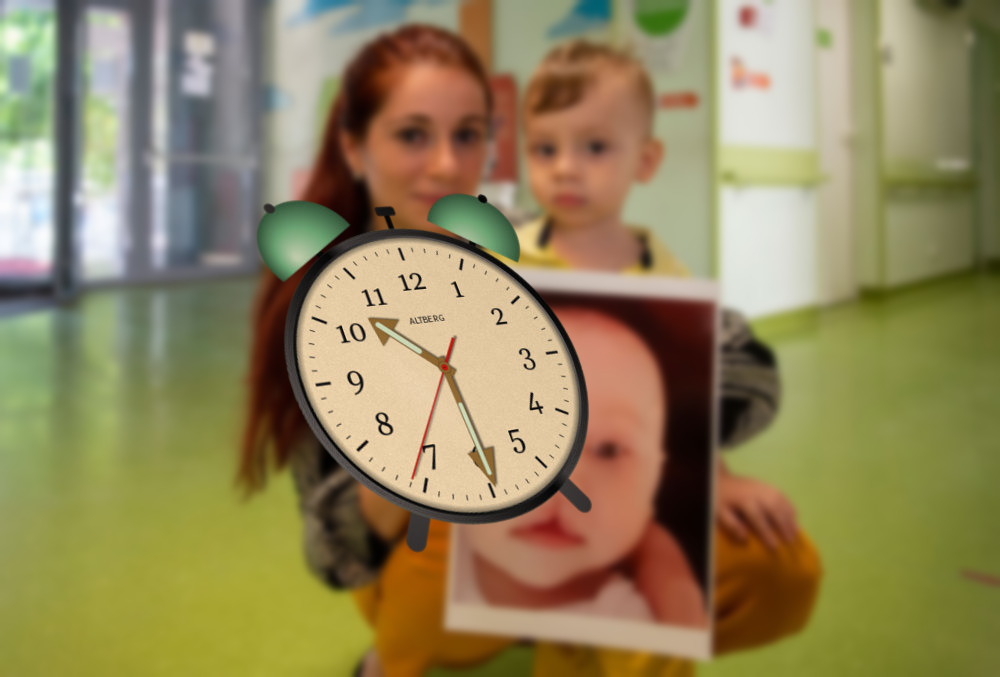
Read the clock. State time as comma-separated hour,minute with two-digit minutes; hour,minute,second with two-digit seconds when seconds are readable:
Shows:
10,29,36
